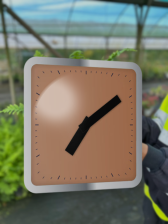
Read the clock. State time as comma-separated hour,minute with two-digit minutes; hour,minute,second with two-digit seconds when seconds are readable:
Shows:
7,09
